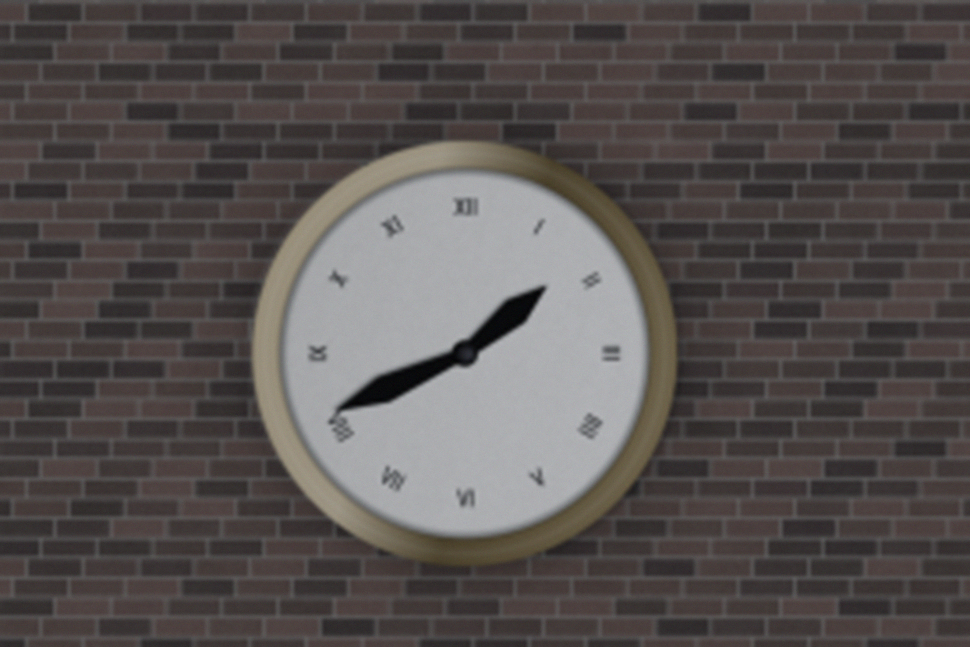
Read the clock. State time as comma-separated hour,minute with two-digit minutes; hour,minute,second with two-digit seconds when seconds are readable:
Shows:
1,41
